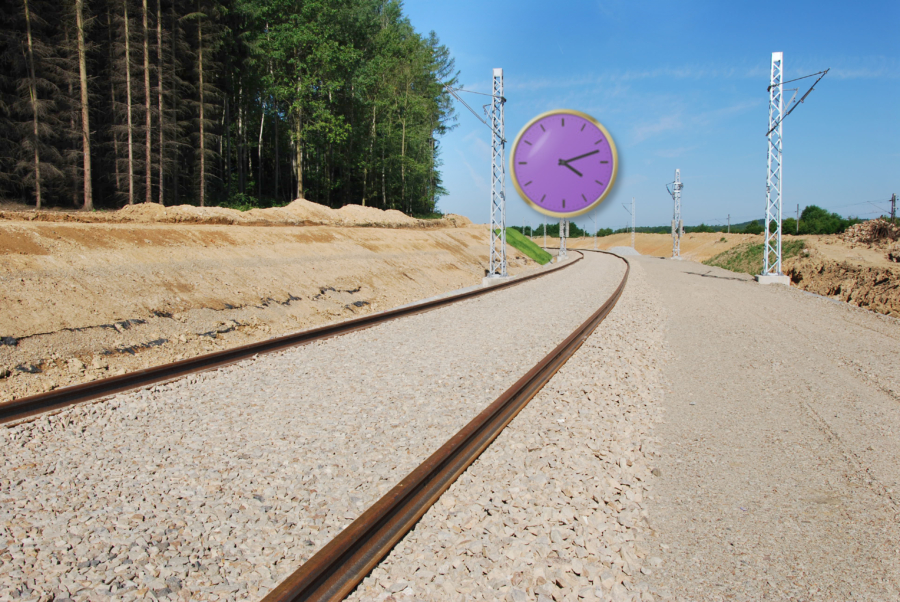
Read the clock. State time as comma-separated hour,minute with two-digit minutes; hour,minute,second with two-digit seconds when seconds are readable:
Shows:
4,12
